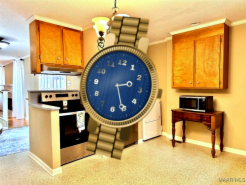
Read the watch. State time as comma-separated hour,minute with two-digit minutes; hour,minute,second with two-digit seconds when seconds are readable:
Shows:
2,26
